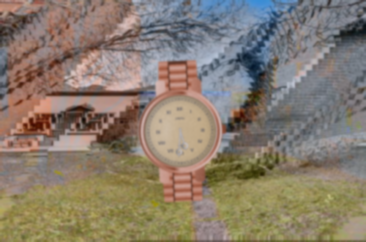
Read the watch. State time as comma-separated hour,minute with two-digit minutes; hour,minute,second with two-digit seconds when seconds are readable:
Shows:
5,31
